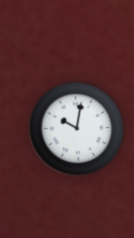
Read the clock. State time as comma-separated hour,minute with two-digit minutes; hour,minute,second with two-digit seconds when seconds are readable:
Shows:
10,02
